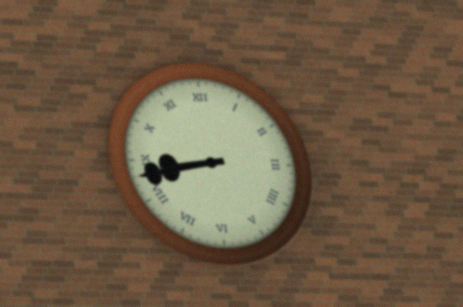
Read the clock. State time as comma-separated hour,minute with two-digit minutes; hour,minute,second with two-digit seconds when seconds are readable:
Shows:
8,43
